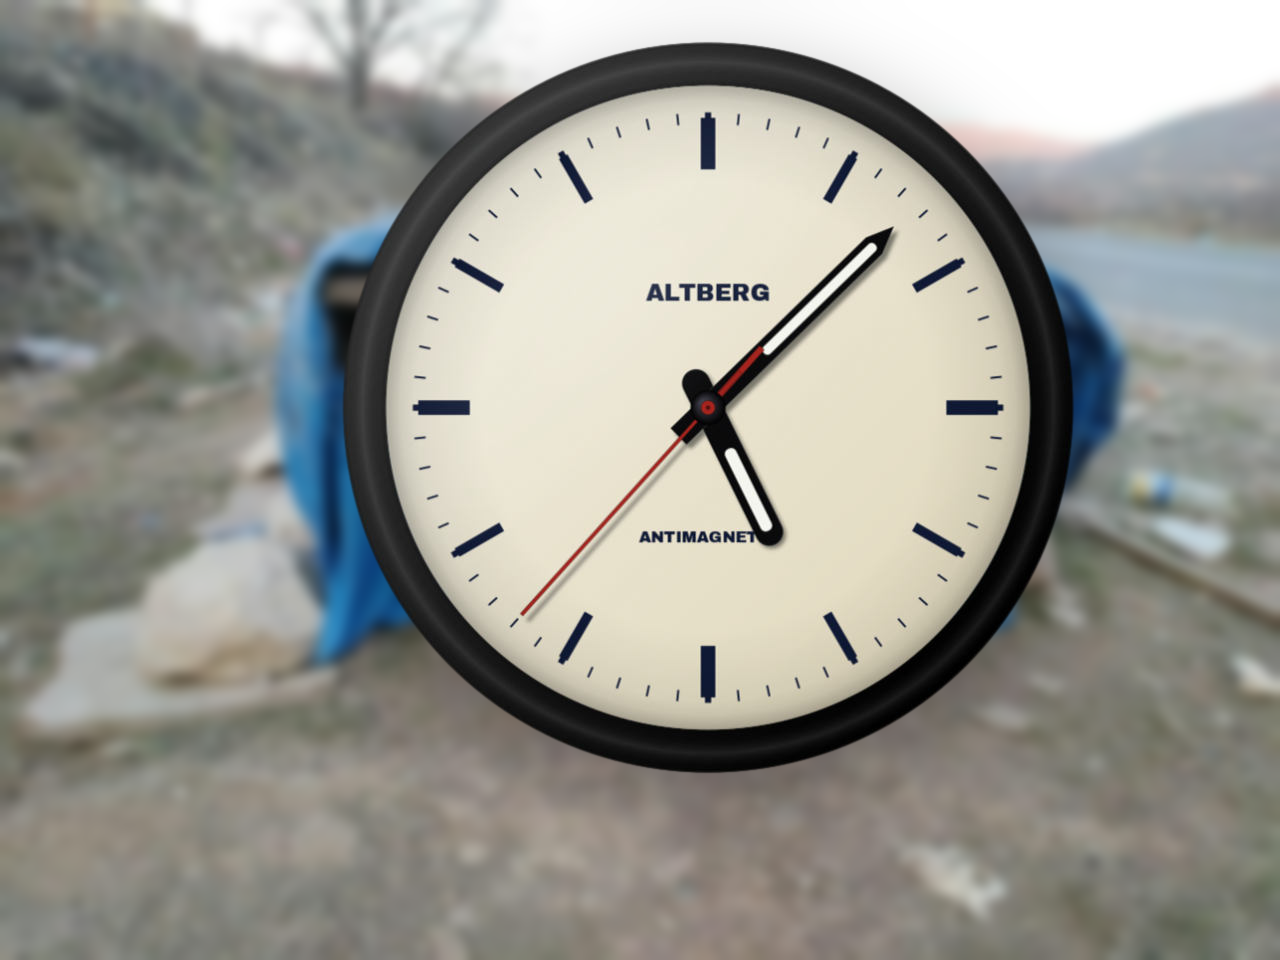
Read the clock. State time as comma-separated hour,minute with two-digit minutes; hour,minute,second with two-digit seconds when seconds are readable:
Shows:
5,07,37
